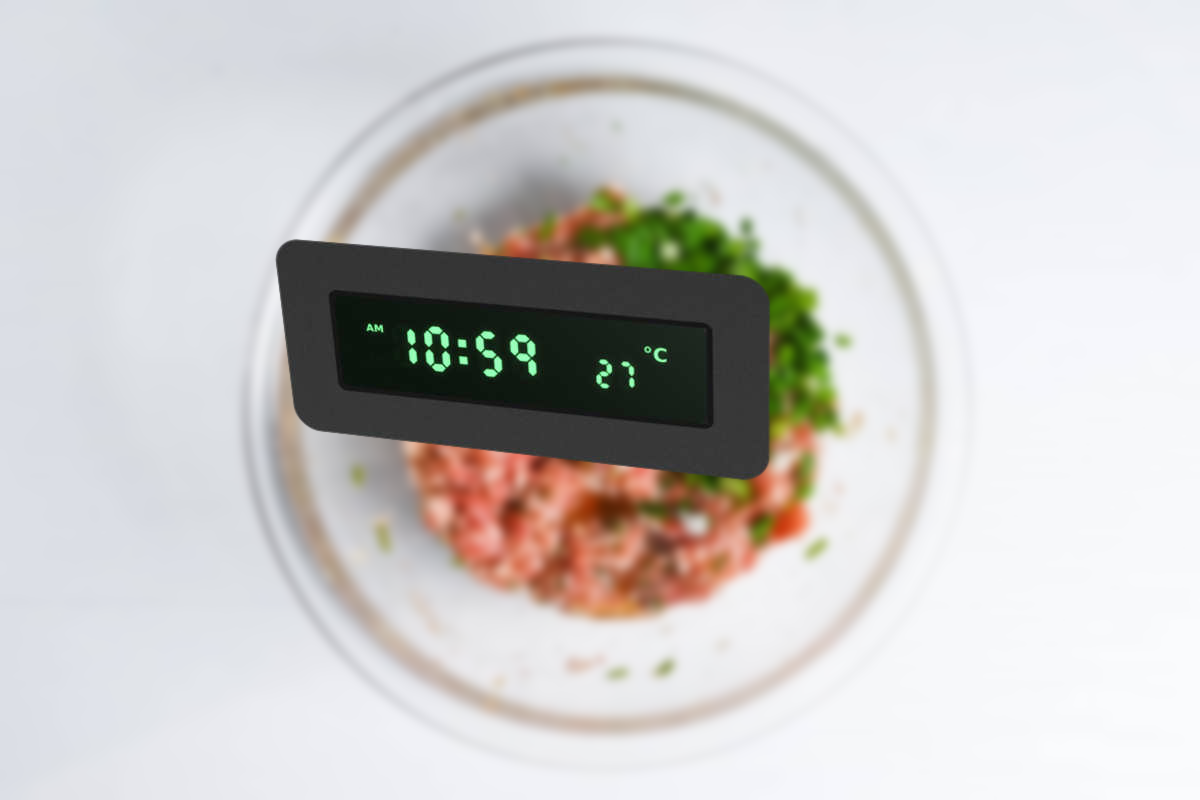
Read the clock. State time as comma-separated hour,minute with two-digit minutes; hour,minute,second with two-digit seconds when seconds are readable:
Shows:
10,59
